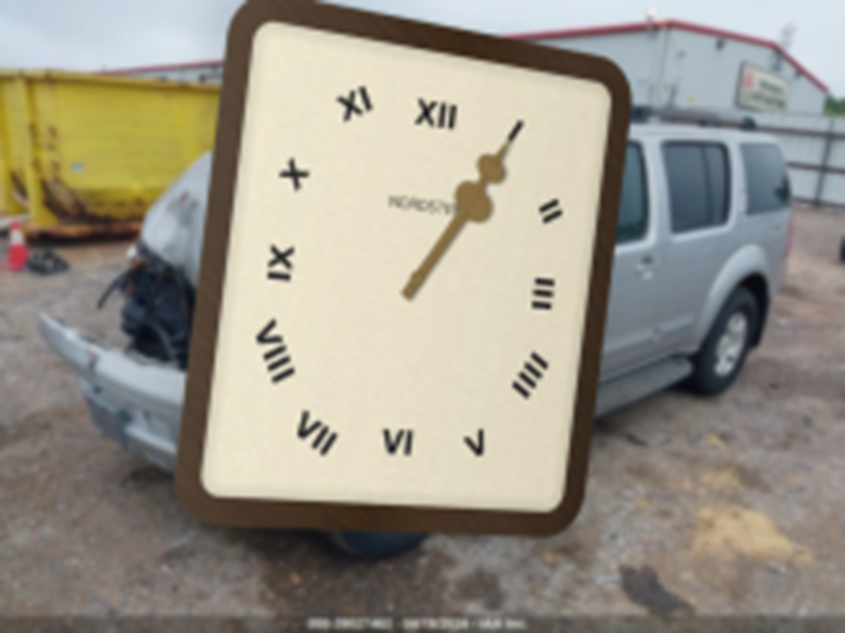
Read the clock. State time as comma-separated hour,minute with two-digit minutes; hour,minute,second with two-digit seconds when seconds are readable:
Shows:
1,05
